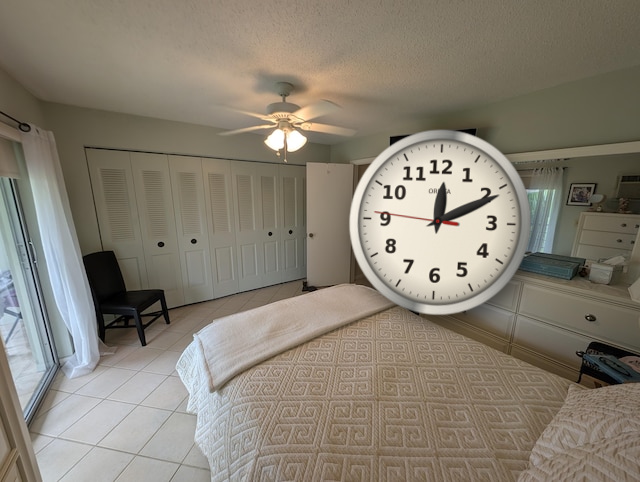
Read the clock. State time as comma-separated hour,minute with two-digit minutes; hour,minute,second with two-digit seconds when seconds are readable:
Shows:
12,10,46
